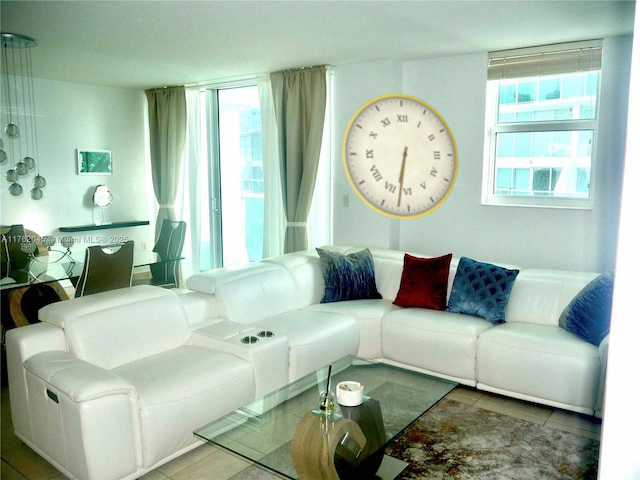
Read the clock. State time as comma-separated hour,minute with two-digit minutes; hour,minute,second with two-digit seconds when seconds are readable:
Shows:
6,32
